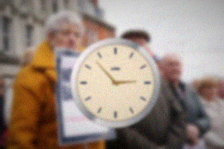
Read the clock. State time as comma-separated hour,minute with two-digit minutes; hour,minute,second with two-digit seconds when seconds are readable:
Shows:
2,53
